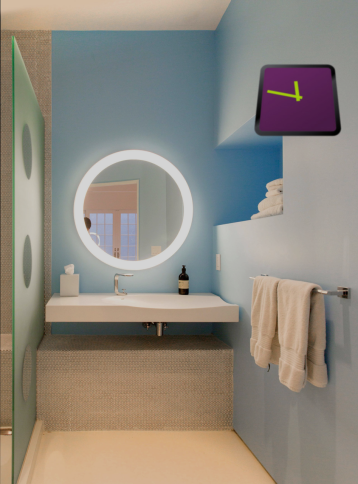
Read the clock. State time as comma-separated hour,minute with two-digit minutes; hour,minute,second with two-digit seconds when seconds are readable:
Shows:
11,47
